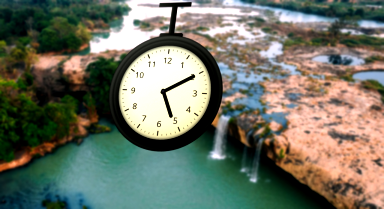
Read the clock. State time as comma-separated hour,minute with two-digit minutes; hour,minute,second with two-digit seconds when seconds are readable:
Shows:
5,10
